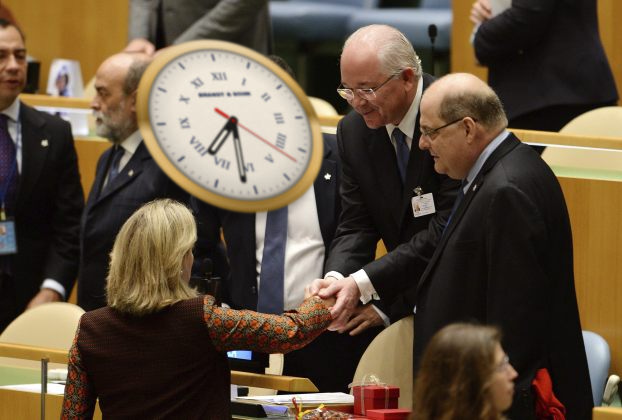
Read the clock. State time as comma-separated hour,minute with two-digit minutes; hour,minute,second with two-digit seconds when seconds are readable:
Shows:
7,31,22
